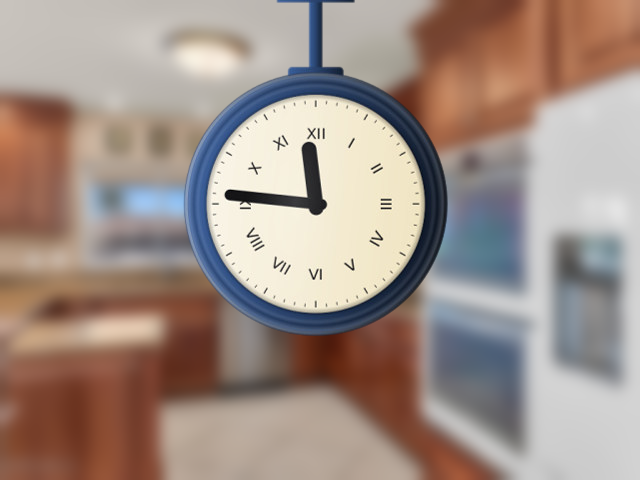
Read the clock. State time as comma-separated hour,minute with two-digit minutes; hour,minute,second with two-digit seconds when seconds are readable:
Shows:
11,46
